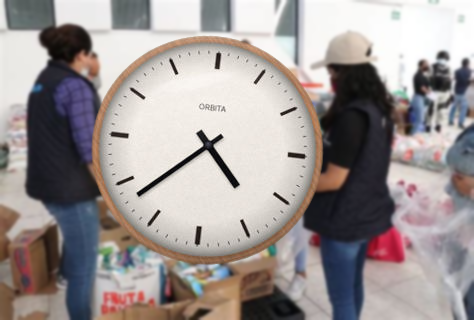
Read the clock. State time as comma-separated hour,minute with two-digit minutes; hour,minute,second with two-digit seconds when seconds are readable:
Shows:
4,38
